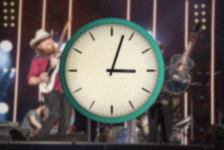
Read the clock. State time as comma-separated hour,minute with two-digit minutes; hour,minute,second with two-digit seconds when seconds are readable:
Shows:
3,03
